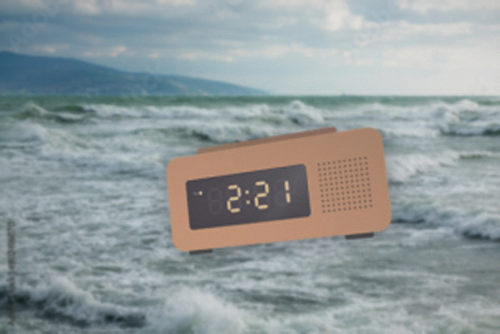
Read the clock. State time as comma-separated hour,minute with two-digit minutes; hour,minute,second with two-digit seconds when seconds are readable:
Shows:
2,21
